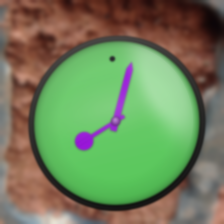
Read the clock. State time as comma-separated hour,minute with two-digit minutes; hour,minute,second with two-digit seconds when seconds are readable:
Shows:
8,03
